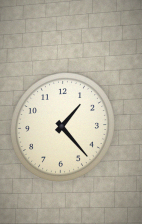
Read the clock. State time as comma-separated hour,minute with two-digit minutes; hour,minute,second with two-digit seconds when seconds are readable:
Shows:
1,23
